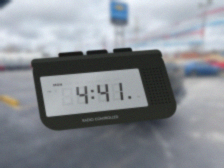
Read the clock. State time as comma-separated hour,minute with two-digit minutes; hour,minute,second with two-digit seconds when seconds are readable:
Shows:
4,41
